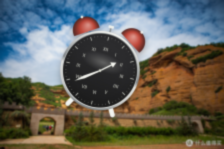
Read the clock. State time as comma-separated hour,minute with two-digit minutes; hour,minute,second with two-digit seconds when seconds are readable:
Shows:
1,39
